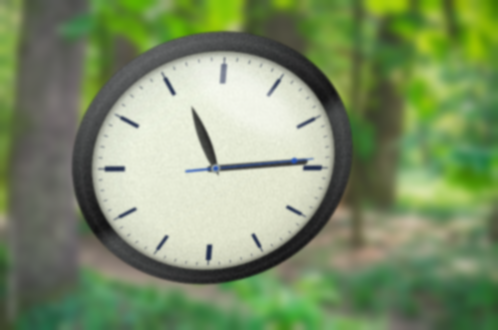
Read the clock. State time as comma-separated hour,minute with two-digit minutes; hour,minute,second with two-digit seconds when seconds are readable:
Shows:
11,14,14
